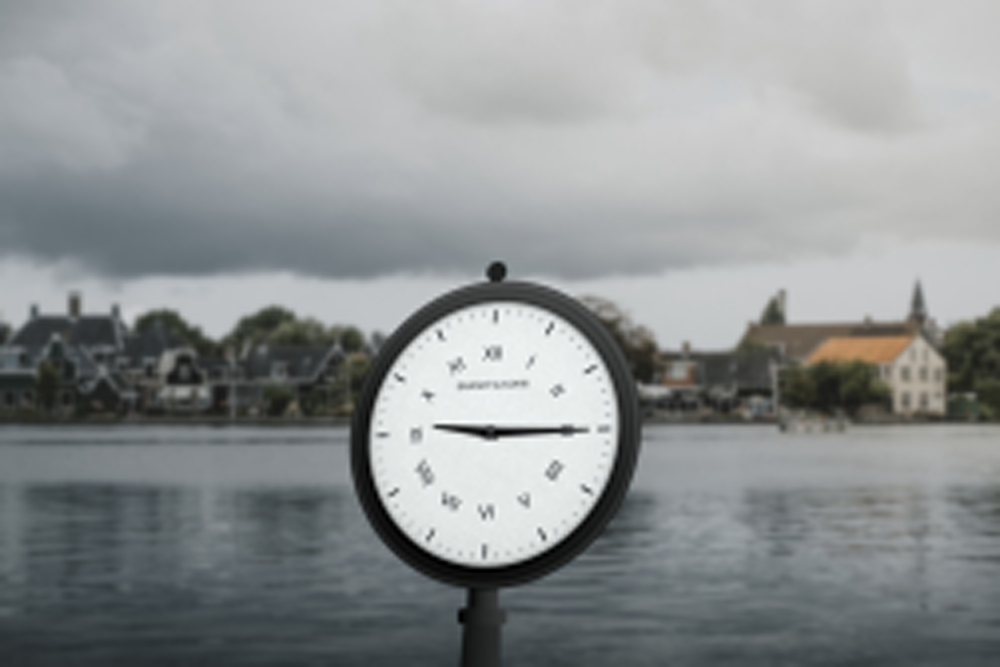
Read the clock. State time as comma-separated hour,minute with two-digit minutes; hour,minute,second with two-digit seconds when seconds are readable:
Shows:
9,15
